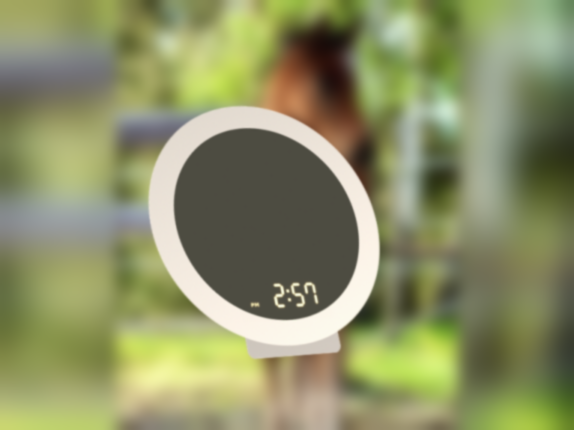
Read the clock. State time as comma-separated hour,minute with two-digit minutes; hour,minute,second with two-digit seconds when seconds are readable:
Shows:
2,57
